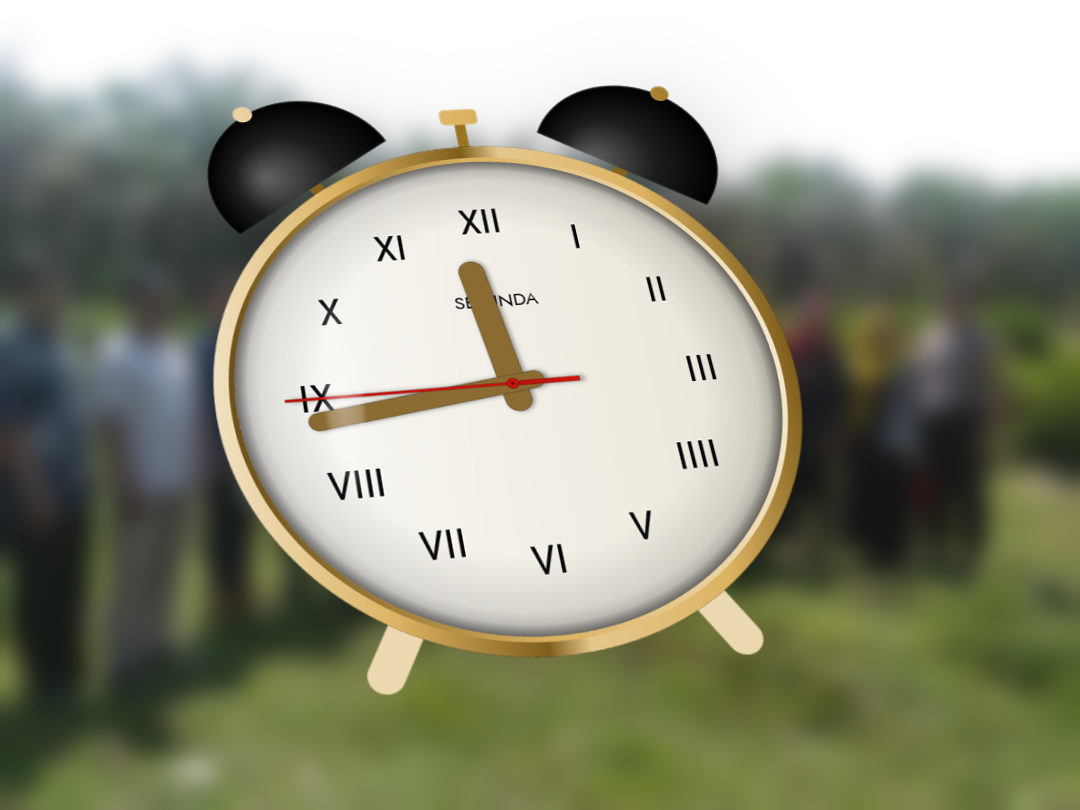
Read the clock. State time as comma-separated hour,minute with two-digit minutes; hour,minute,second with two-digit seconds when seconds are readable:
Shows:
11,43,45
